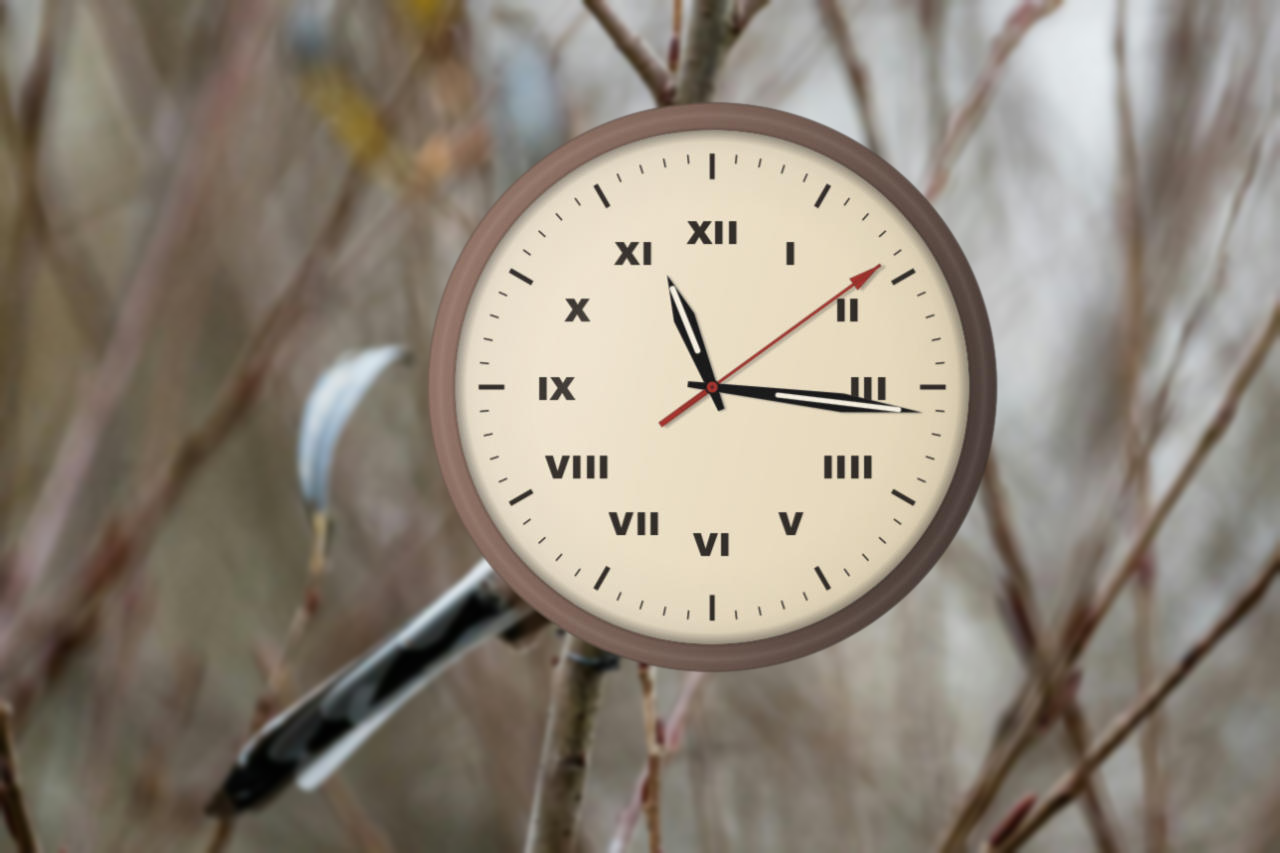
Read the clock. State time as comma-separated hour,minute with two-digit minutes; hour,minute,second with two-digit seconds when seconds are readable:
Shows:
11,16,09
